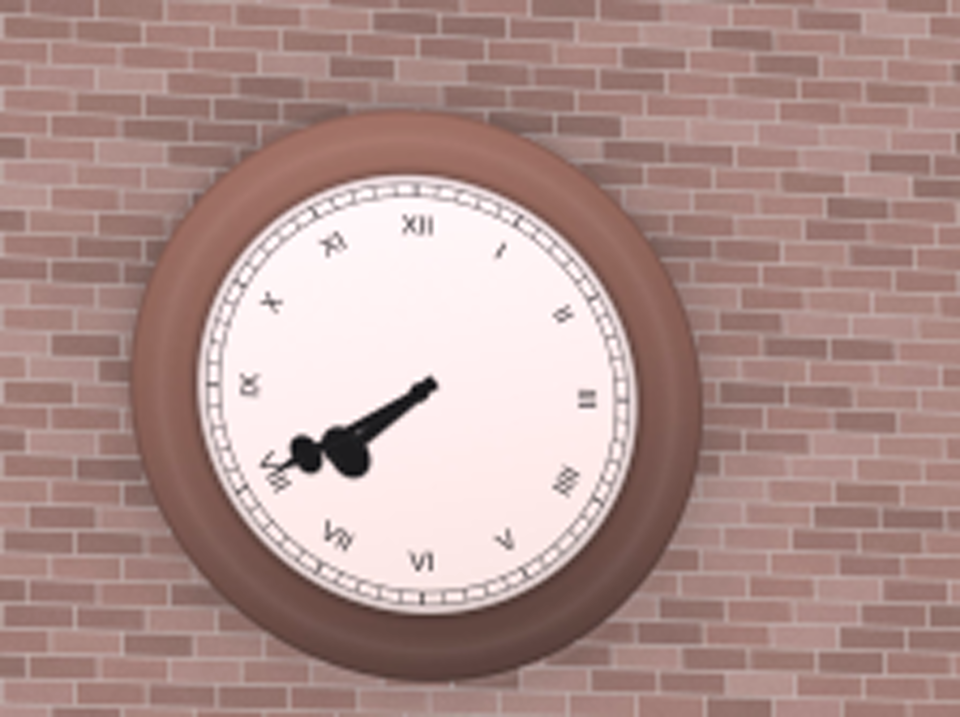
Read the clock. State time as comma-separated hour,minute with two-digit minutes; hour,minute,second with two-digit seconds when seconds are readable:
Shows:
7,40
